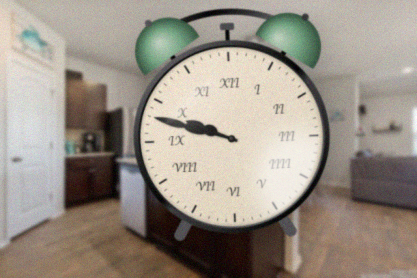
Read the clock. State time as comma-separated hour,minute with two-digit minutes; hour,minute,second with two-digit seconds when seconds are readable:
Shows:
9,48
